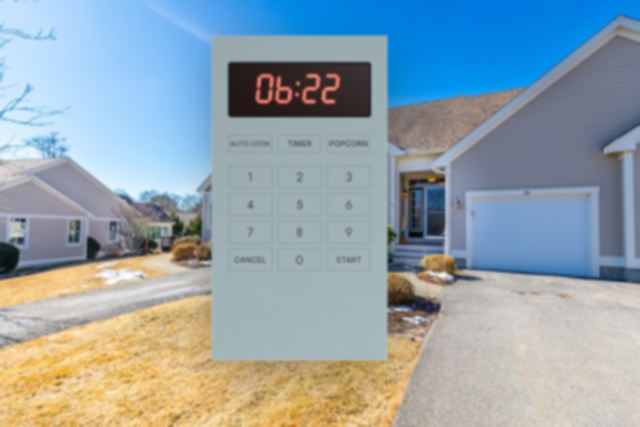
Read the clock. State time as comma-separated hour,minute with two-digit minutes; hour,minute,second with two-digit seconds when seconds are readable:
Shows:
6,22
